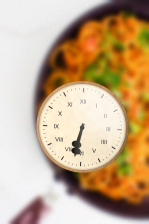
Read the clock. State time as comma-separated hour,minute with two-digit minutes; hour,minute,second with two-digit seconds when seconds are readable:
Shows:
6,32
